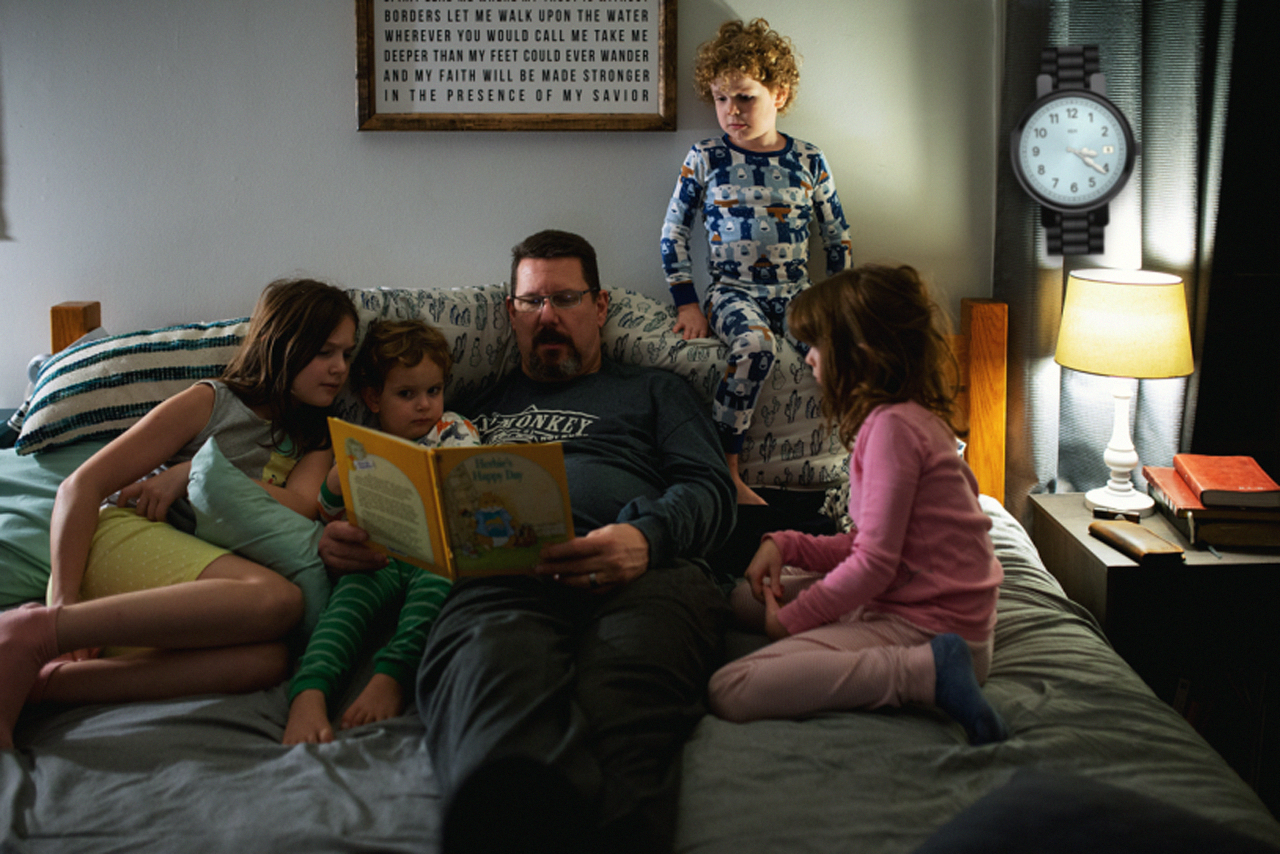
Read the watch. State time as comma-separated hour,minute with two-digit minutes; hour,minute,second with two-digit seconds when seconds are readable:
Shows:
3,21
